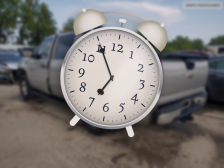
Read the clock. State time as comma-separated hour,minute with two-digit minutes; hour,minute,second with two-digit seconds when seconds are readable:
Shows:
6,55
